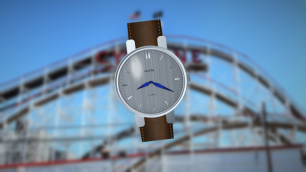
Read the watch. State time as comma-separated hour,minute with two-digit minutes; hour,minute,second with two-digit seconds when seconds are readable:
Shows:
8,20
